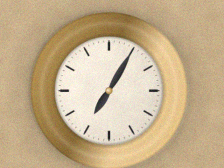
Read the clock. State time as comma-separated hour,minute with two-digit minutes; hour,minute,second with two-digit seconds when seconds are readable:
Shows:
7,05
